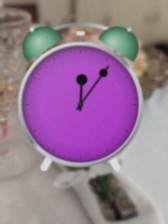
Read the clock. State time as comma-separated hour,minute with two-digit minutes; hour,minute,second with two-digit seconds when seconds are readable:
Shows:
12,06
